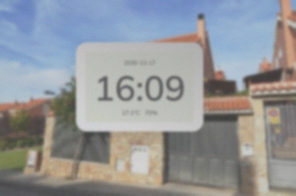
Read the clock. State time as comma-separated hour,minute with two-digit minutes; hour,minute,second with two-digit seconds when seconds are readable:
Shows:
16,09
